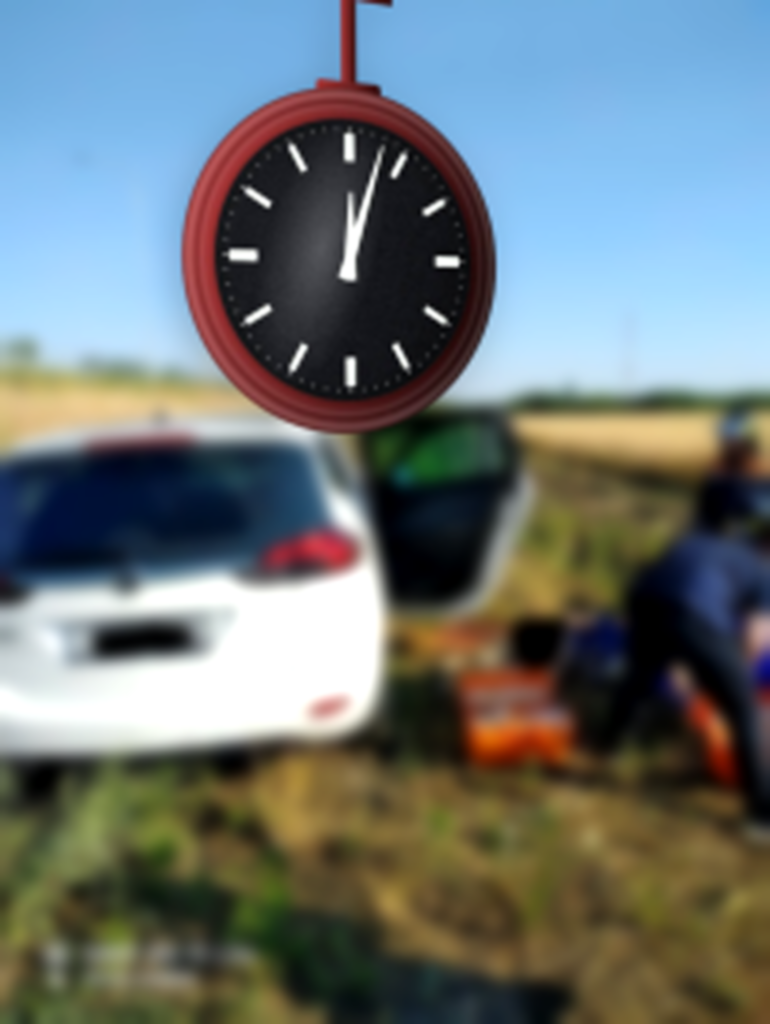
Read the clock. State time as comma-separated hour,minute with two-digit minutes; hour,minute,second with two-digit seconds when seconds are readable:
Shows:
12,03
